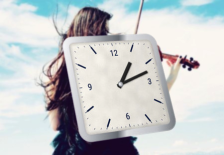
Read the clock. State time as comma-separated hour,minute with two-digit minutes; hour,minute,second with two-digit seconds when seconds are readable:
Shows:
1,12
